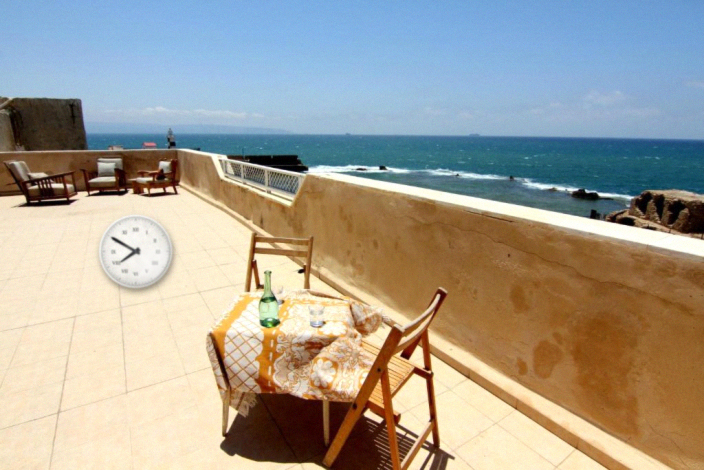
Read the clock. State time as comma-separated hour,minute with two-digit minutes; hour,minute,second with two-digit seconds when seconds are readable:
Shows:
7,50
